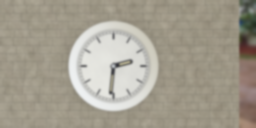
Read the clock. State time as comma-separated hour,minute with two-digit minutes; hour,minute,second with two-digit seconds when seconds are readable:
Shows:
2,31
